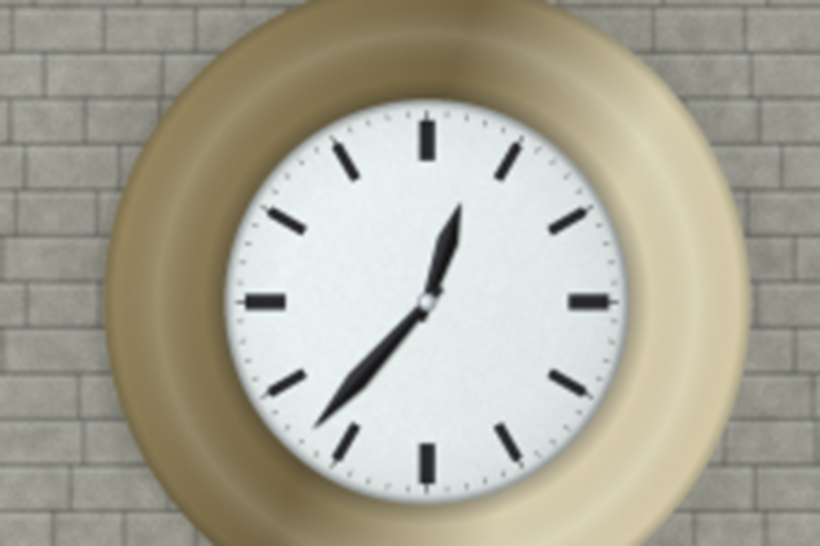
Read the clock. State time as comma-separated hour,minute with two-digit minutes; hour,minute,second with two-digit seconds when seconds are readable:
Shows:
12,37
